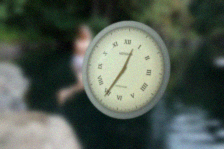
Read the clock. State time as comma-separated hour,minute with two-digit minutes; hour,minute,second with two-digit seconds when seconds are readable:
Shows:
12,35
